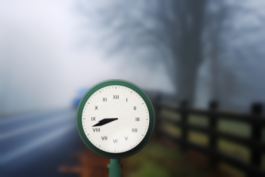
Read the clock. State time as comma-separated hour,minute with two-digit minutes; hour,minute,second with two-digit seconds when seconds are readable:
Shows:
8,42
